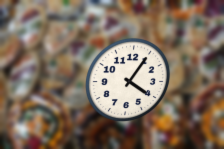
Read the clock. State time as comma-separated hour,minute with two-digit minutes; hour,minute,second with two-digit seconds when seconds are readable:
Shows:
4,05
